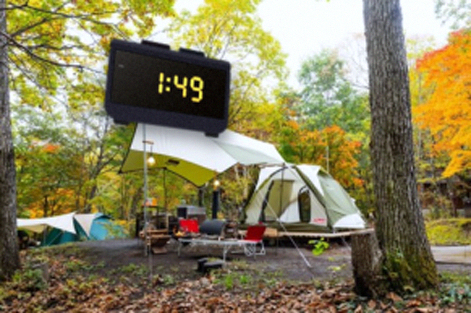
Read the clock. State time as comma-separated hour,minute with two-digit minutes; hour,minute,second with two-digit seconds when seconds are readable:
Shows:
1,49
